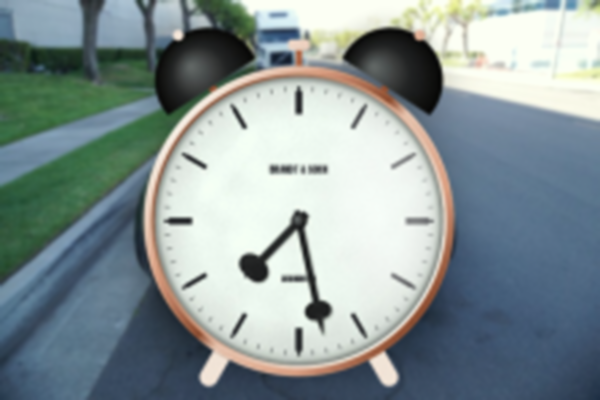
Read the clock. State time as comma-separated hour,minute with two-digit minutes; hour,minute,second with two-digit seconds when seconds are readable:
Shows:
7,28
